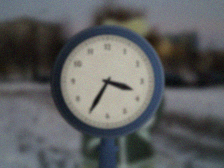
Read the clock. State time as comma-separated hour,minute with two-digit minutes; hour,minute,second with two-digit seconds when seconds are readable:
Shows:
3,35
